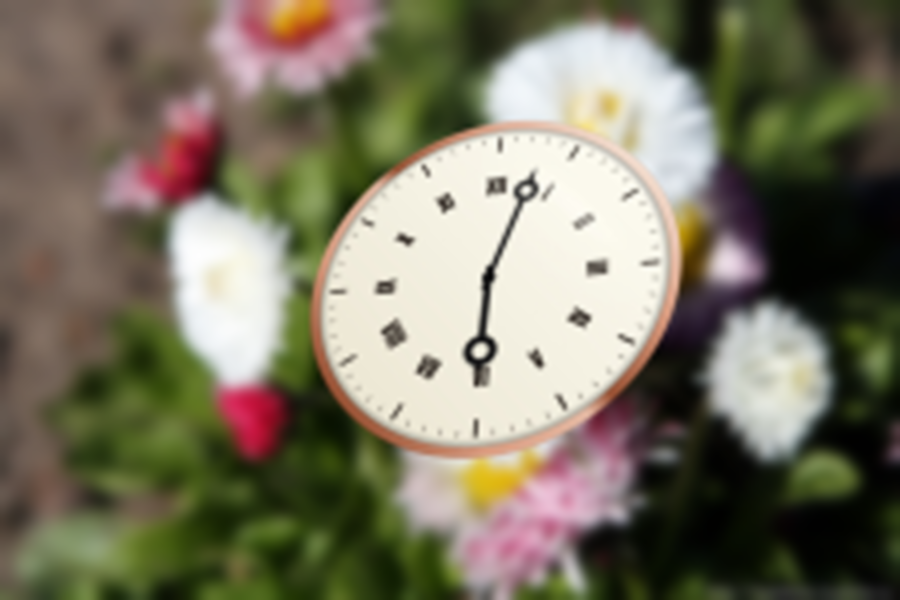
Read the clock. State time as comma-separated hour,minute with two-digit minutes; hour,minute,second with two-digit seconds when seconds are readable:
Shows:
6,03
